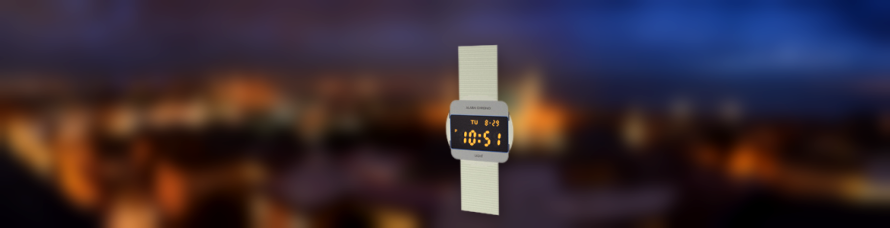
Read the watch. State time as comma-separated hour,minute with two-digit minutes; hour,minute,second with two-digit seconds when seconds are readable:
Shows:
10,51
